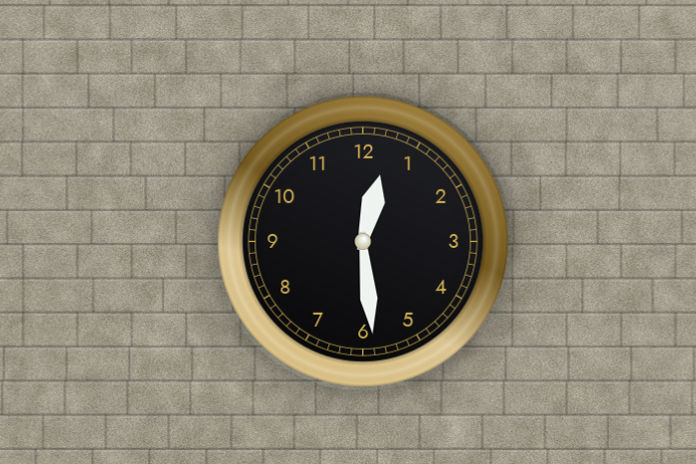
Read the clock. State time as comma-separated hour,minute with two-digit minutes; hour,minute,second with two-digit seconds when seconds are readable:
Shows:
12,29
